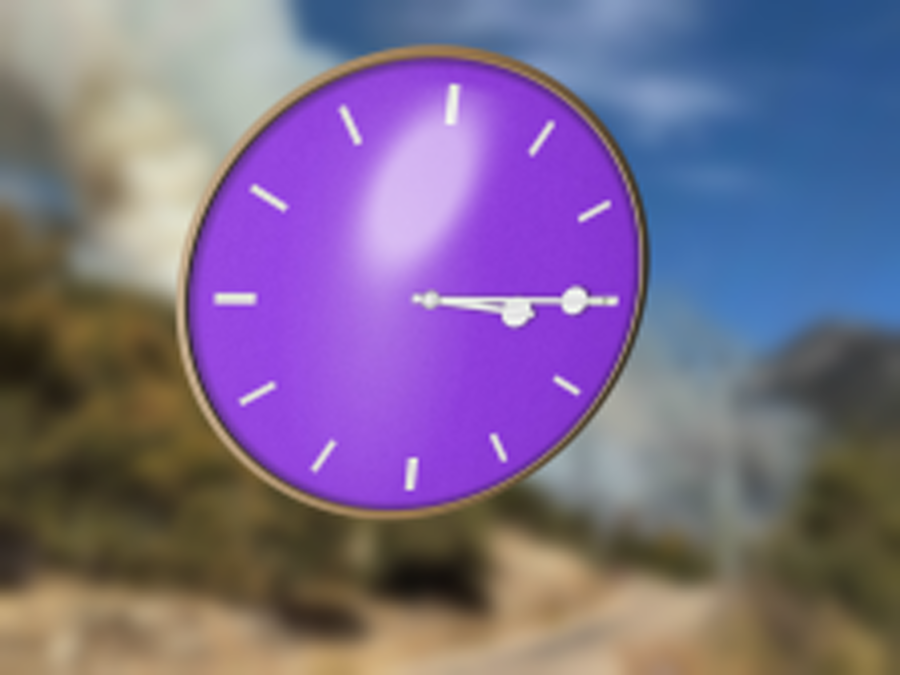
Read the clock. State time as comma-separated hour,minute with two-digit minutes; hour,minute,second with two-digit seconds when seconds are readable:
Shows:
3,15
